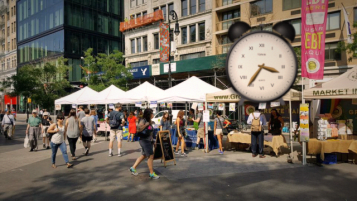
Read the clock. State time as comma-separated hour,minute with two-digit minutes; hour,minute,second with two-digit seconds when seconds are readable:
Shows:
3,36
